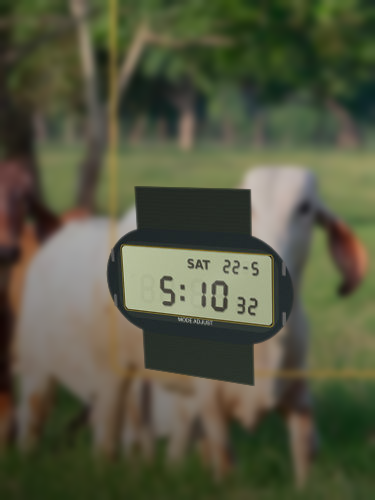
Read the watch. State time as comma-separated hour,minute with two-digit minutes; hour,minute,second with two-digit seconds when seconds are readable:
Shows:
5,10,32
